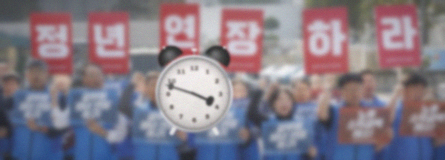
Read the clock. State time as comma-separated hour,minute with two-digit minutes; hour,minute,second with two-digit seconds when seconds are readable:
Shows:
3,48
